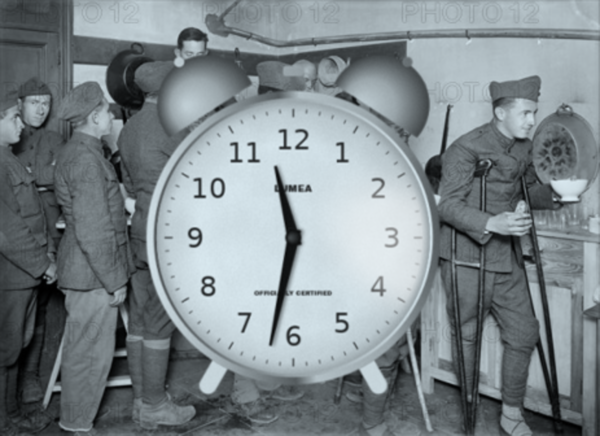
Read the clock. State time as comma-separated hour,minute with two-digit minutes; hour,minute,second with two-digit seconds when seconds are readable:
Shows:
11,32
